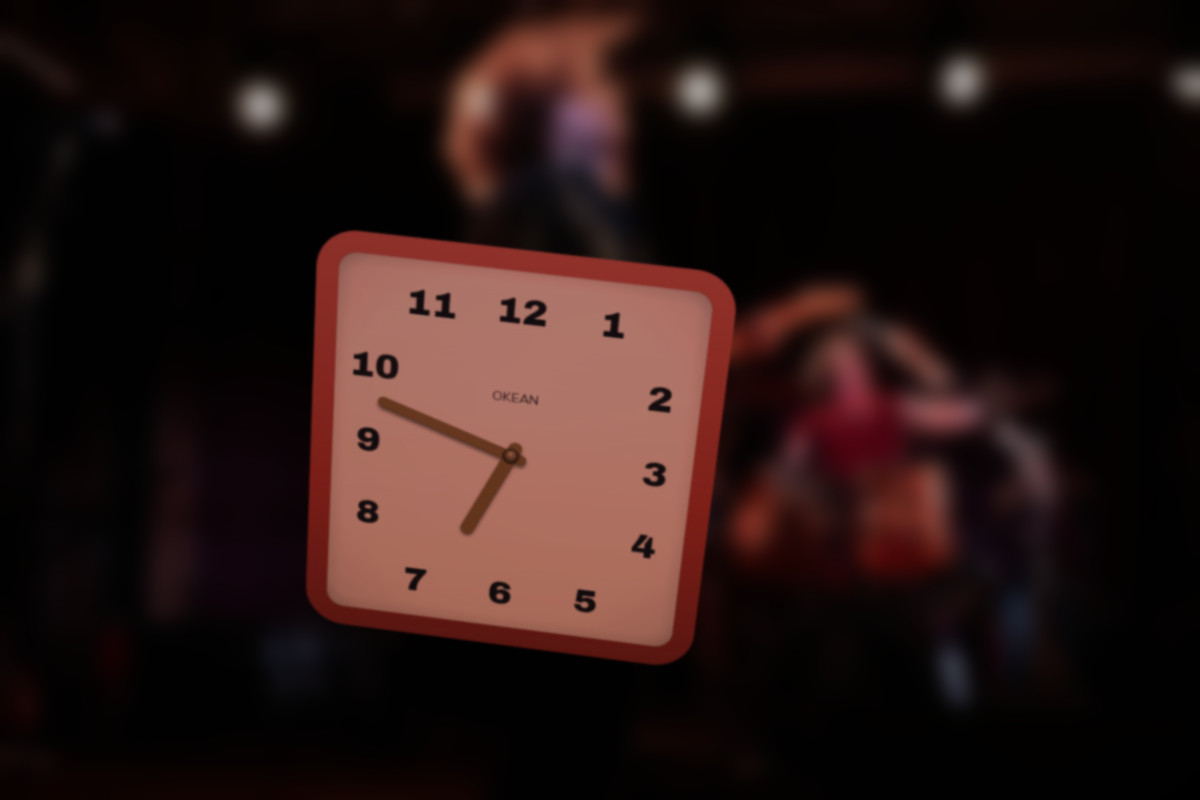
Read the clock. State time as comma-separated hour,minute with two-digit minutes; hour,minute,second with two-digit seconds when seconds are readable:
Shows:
6,48
